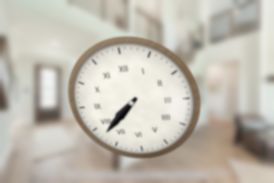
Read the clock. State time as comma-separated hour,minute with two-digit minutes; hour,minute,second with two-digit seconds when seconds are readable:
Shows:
7,38
